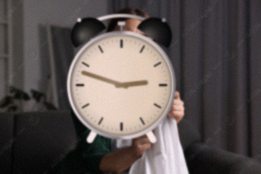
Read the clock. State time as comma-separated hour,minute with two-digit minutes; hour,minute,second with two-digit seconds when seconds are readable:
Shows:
2,48
